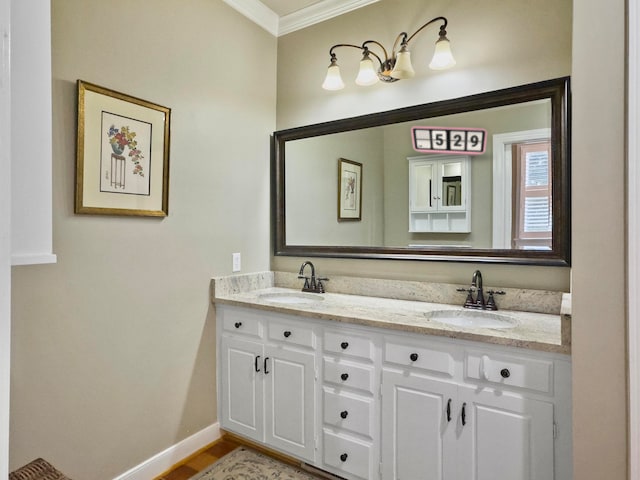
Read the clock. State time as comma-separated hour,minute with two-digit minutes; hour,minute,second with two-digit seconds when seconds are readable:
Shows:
5,29
